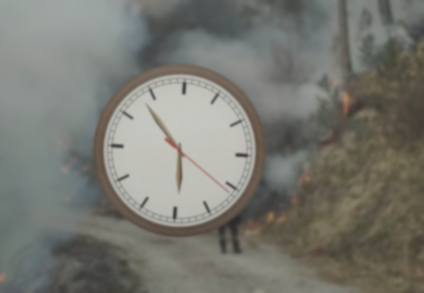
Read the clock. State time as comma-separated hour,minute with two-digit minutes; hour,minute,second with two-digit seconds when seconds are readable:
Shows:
5,53,21
